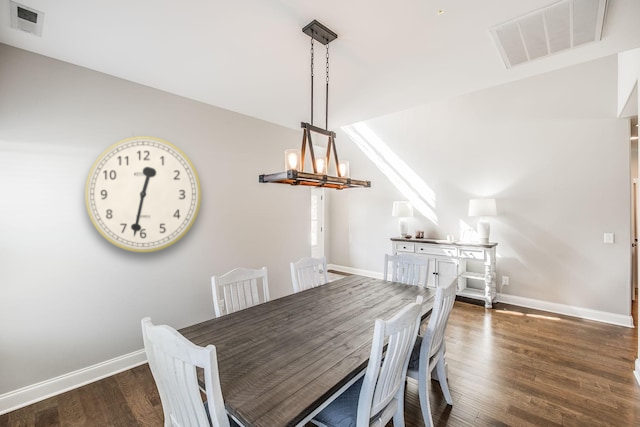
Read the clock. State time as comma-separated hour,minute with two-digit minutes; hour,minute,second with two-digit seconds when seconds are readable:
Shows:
12,32
